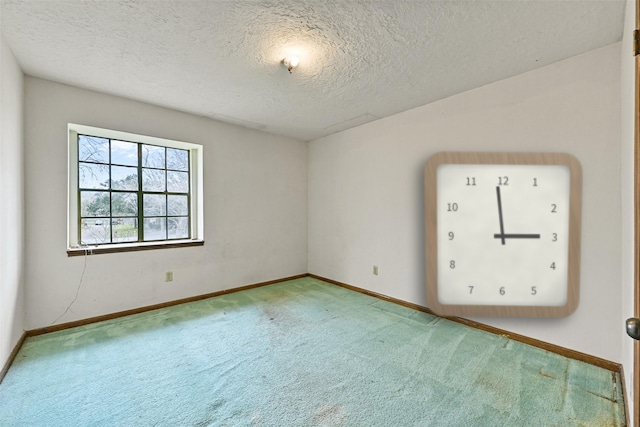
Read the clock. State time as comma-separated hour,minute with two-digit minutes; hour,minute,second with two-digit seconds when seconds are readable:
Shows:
2,59
